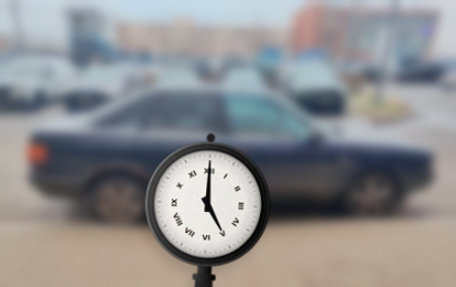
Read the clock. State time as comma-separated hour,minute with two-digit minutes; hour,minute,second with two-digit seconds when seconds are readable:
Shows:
5,00
